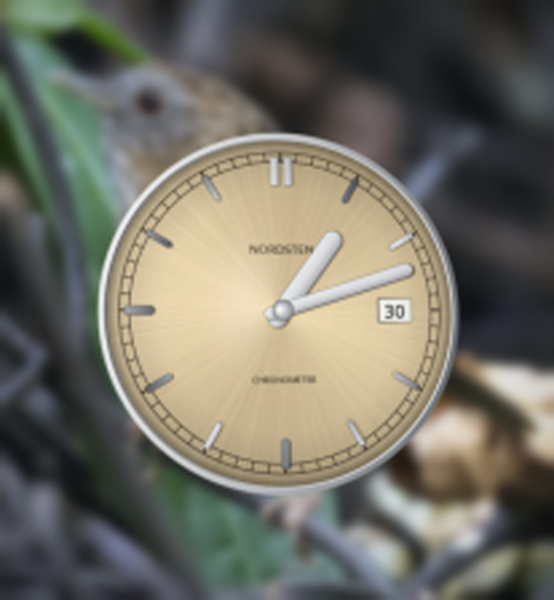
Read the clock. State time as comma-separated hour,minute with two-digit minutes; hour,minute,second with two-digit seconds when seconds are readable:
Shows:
1,12
